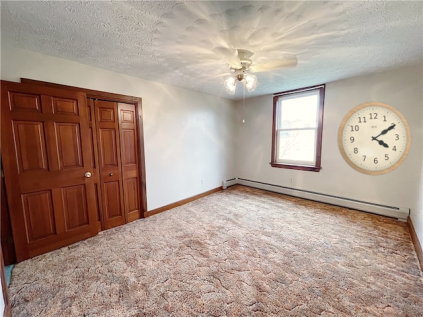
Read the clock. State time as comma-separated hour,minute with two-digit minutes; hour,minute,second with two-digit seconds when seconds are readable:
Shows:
4,10
